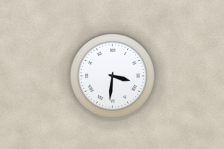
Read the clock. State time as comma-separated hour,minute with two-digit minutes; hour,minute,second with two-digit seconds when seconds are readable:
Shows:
3,31
